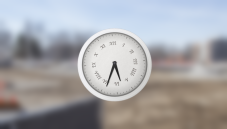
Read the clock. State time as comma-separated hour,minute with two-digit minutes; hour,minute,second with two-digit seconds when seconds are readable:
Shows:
5,34
